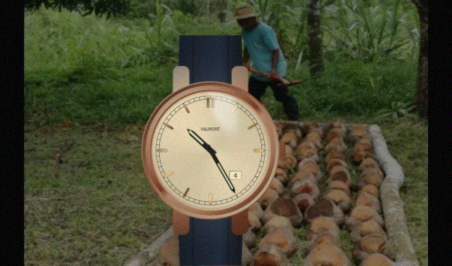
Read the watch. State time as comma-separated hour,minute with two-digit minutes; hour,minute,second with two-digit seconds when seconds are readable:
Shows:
10,25
